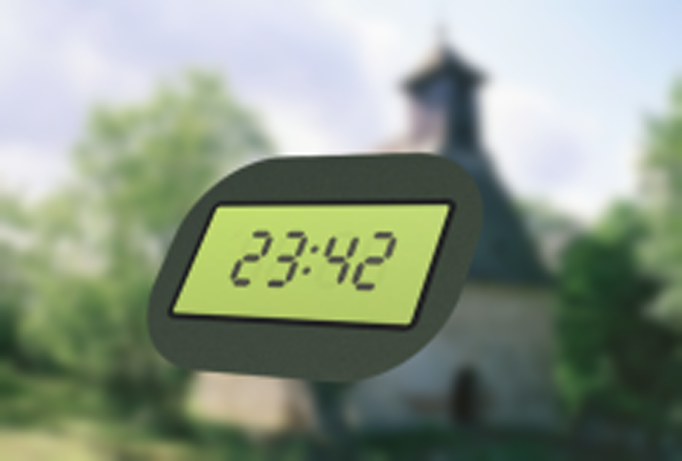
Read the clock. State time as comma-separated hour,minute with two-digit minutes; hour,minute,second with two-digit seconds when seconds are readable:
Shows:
23,42
